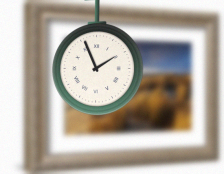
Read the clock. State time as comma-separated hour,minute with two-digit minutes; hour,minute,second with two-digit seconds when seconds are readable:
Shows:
1,56
